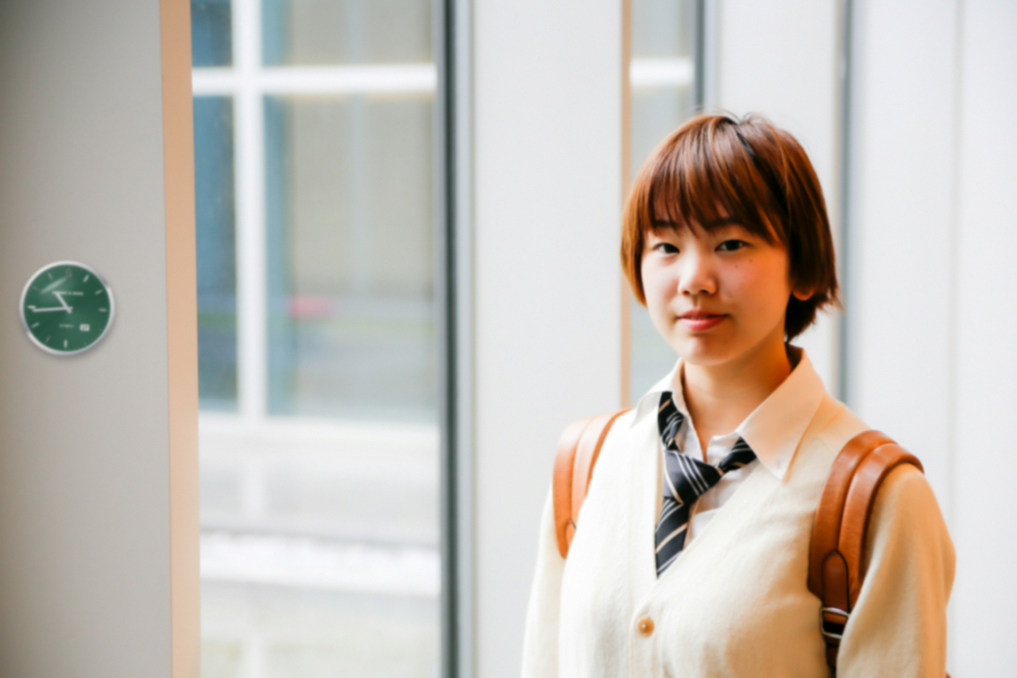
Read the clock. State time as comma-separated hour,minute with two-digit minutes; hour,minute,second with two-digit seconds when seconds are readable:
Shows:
10,44
